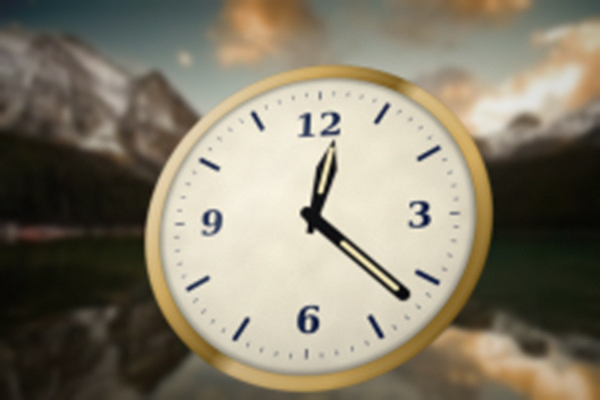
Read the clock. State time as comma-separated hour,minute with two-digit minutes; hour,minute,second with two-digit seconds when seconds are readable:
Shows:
12,22
